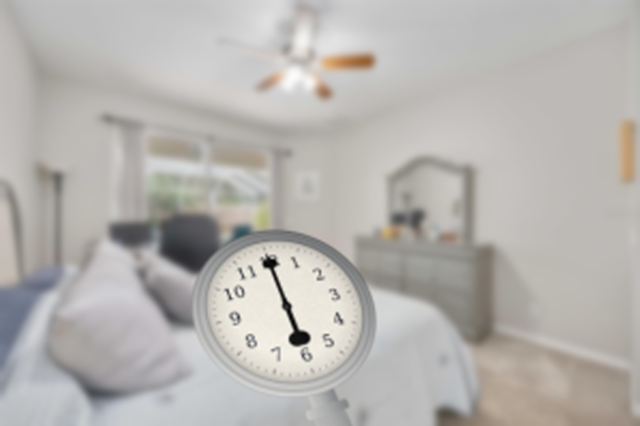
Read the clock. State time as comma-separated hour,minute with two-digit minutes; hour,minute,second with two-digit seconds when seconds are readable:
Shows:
6,00
